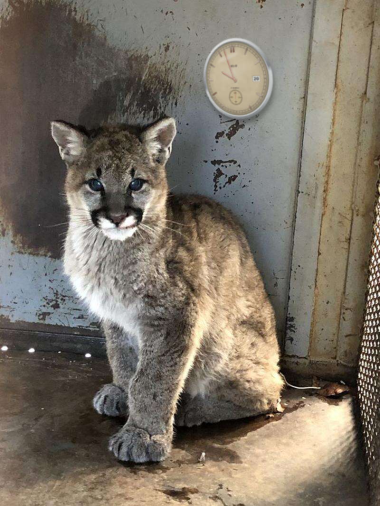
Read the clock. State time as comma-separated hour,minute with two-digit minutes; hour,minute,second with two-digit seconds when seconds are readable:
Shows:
9,57
